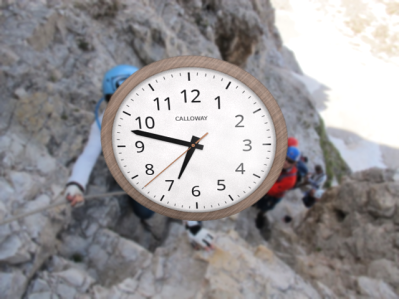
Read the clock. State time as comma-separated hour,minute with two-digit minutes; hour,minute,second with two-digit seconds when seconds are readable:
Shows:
6,47,38
